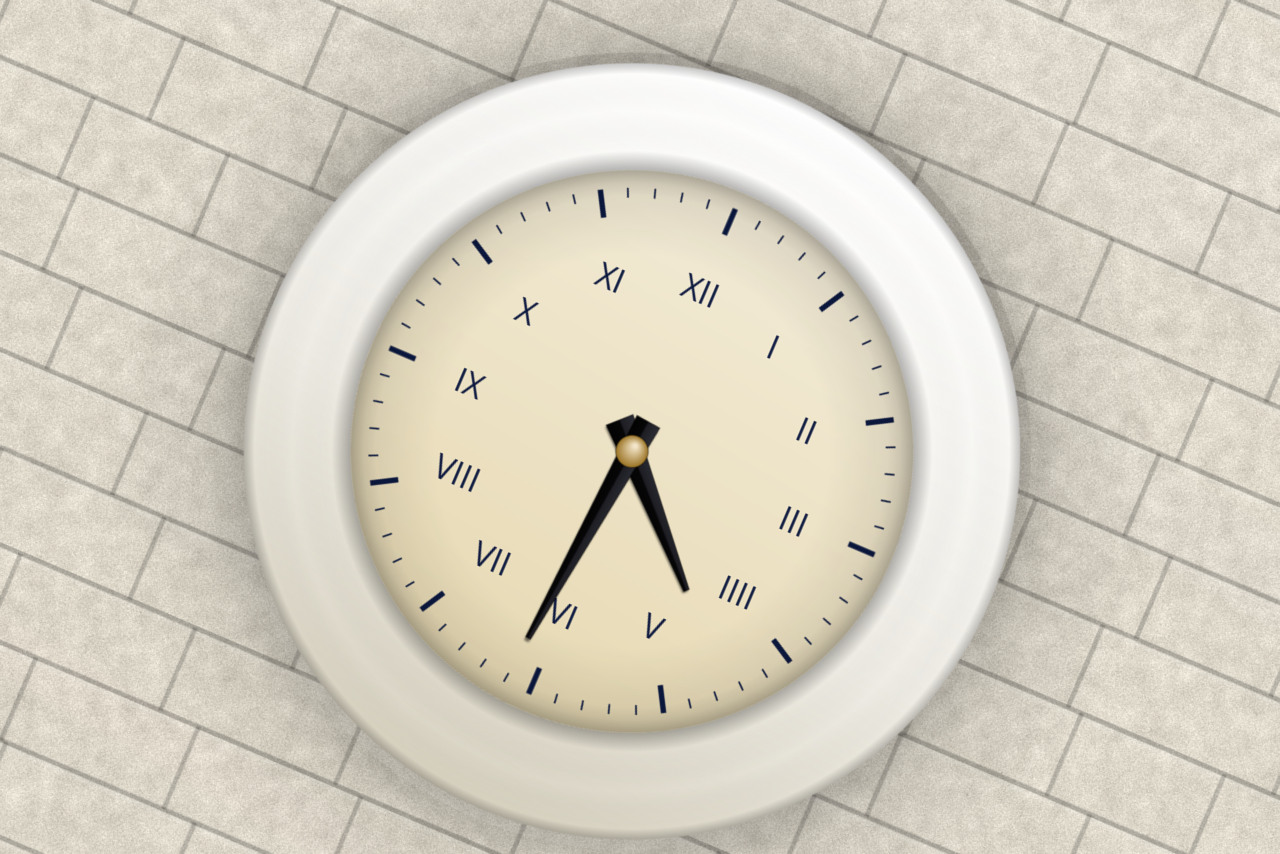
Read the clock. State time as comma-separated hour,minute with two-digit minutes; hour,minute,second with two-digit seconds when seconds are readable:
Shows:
4,31
